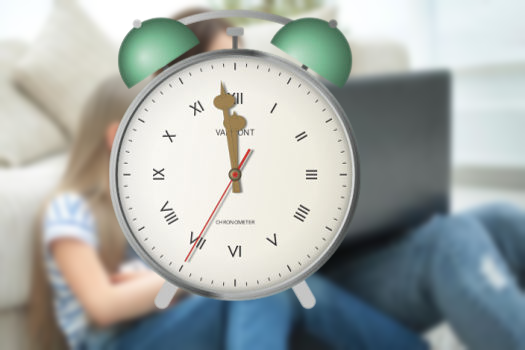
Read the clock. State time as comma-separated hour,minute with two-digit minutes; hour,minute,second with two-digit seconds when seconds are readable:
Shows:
11,58,35
